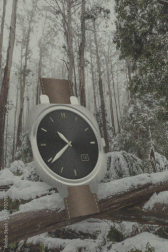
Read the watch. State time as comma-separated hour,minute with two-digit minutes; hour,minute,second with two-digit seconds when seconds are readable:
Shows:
10,39
